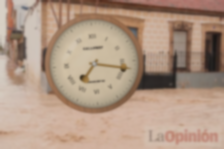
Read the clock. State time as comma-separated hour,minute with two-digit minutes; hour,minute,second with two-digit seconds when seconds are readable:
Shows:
7,17
